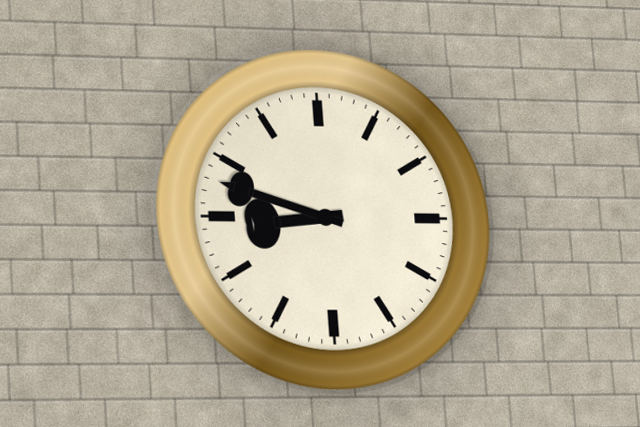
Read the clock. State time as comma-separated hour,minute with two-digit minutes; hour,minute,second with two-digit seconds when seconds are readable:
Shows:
8,48
